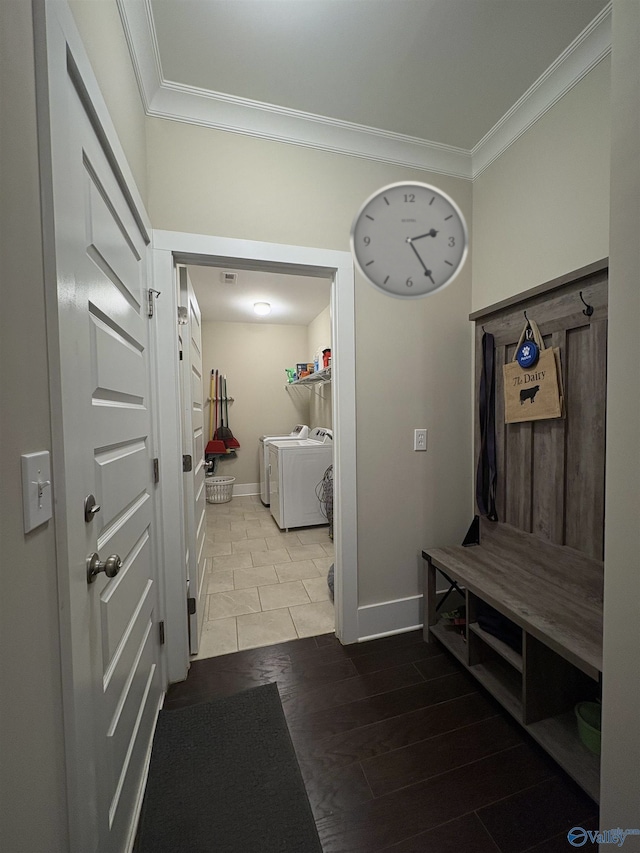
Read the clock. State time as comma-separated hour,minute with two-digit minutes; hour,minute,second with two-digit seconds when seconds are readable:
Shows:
2,25
